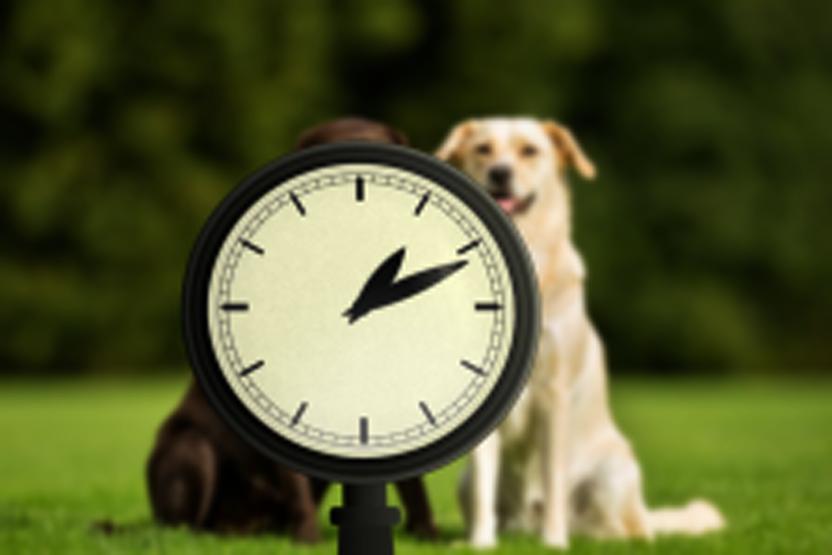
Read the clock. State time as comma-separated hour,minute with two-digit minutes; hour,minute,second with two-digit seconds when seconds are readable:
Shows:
1,11
